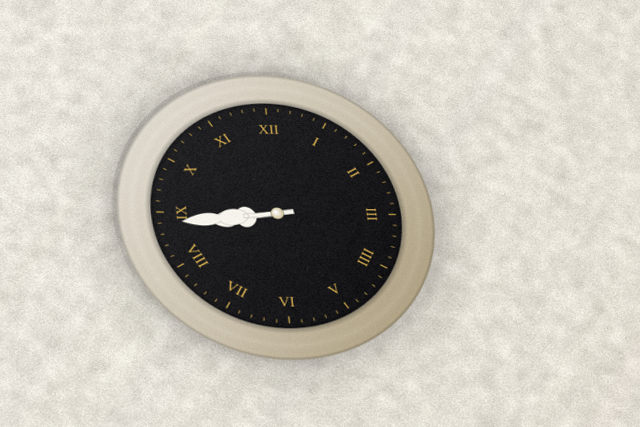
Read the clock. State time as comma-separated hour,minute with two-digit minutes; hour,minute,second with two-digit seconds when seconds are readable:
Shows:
8,44
